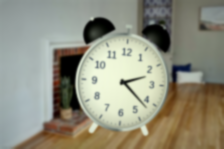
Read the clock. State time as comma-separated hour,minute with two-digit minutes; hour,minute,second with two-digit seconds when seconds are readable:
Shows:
2,22
